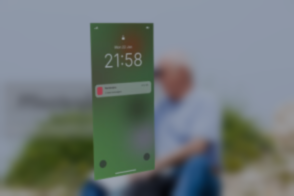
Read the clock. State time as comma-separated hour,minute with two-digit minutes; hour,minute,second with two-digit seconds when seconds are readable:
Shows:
21,58
